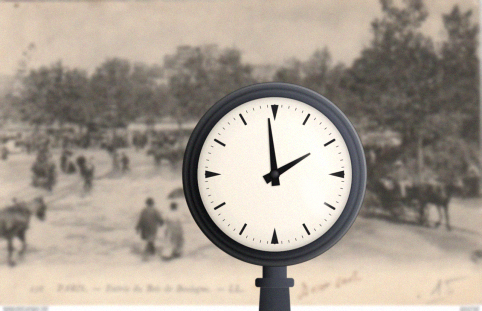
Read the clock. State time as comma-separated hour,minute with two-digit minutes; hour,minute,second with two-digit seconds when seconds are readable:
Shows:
1,59
